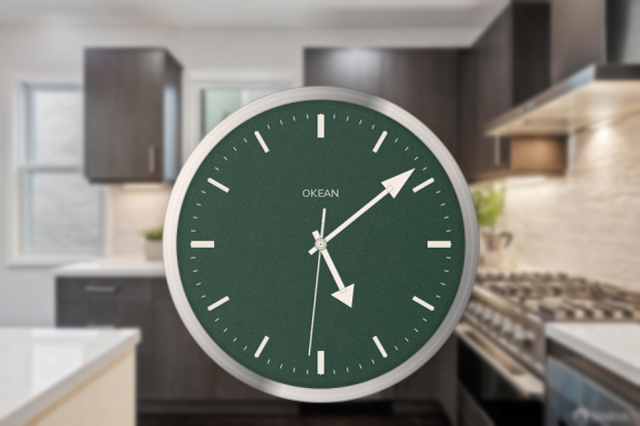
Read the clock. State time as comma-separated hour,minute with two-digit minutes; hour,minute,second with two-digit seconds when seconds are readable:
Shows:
5,08,31
